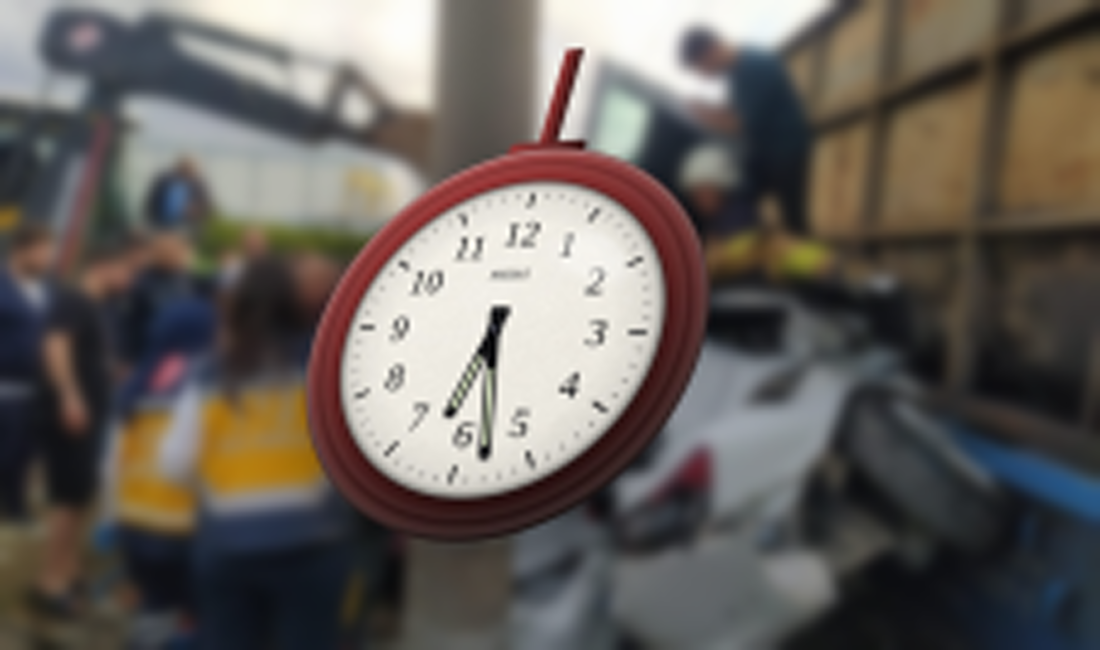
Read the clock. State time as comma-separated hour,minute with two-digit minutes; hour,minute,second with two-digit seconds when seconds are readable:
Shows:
6,28
